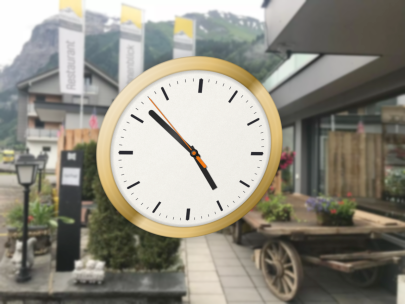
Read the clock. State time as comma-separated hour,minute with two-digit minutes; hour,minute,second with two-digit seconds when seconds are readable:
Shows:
4,51,53
